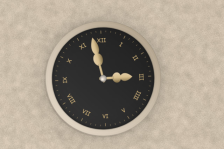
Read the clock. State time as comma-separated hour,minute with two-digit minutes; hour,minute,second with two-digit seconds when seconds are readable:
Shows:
2,58
